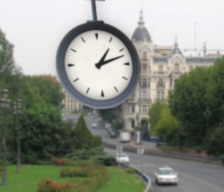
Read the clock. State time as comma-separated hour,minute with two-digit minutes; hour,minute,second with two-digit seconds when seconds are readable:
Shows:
1,12
